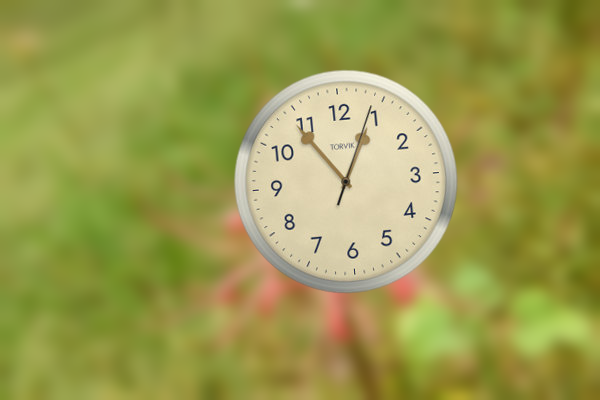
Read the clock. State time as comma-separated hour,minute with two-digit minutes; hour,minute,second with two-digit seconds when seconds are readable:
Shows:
12,54,04
